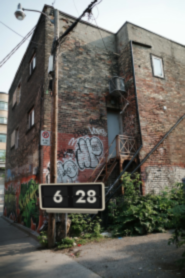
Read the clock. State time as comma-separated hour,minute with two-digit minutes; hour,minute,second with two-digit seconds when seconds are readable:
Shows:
6,28
